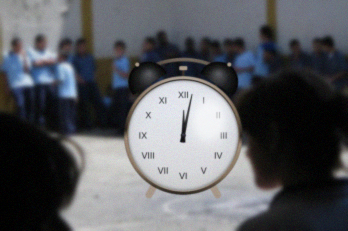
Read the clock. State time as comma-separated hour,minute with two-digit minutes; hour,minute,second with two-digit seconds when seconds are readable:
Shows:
12,02
